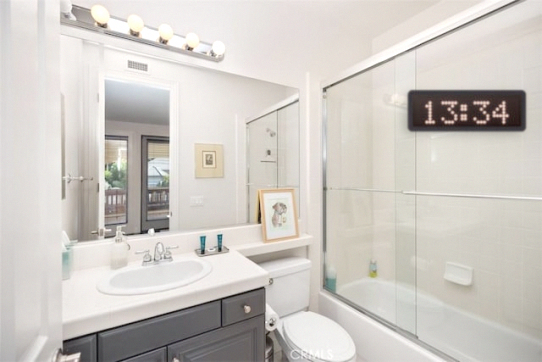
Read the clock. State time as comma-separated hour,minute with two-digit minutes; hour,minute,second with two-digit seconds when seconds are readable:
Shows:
13,34
